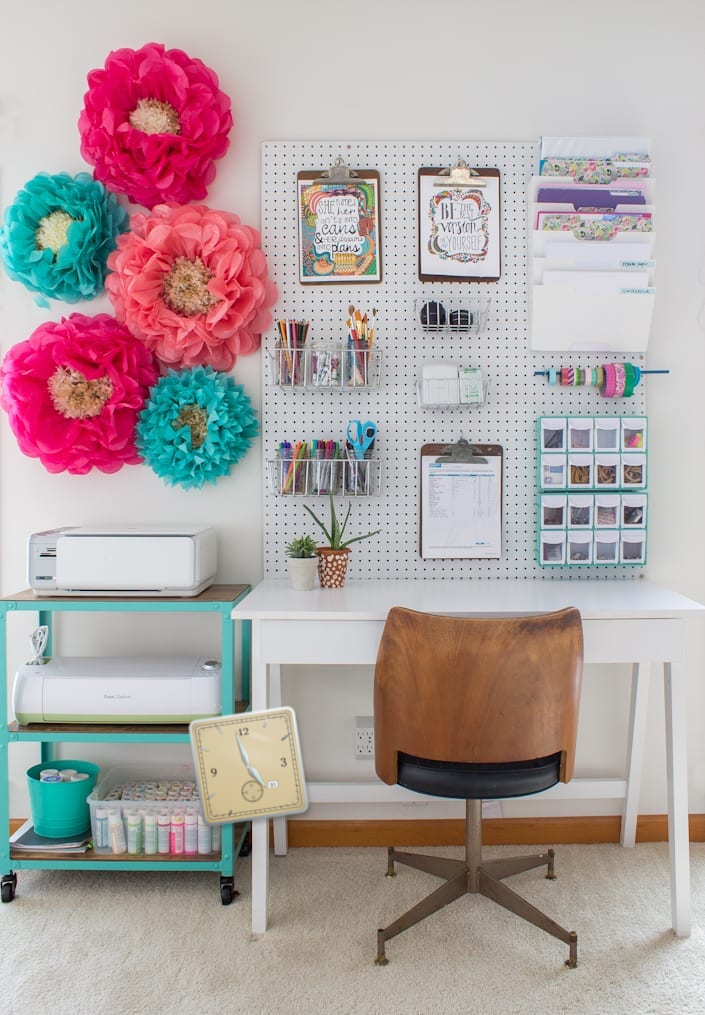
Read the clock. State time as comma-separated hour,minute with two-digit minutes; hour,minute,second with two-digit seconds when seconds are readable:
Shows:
4,58
